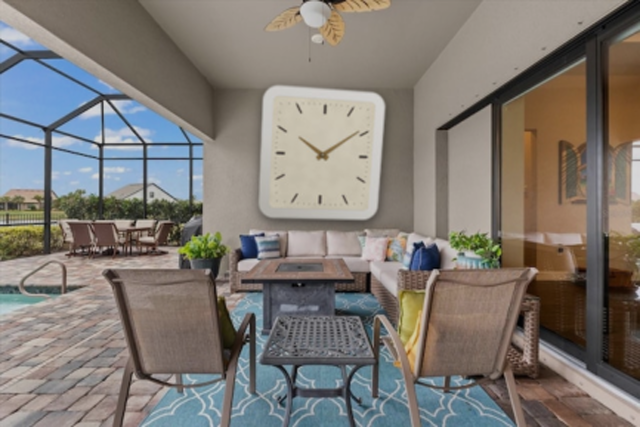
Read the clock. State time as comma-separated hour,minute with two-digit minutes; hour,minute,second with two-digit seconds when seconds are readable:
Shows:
10,09
